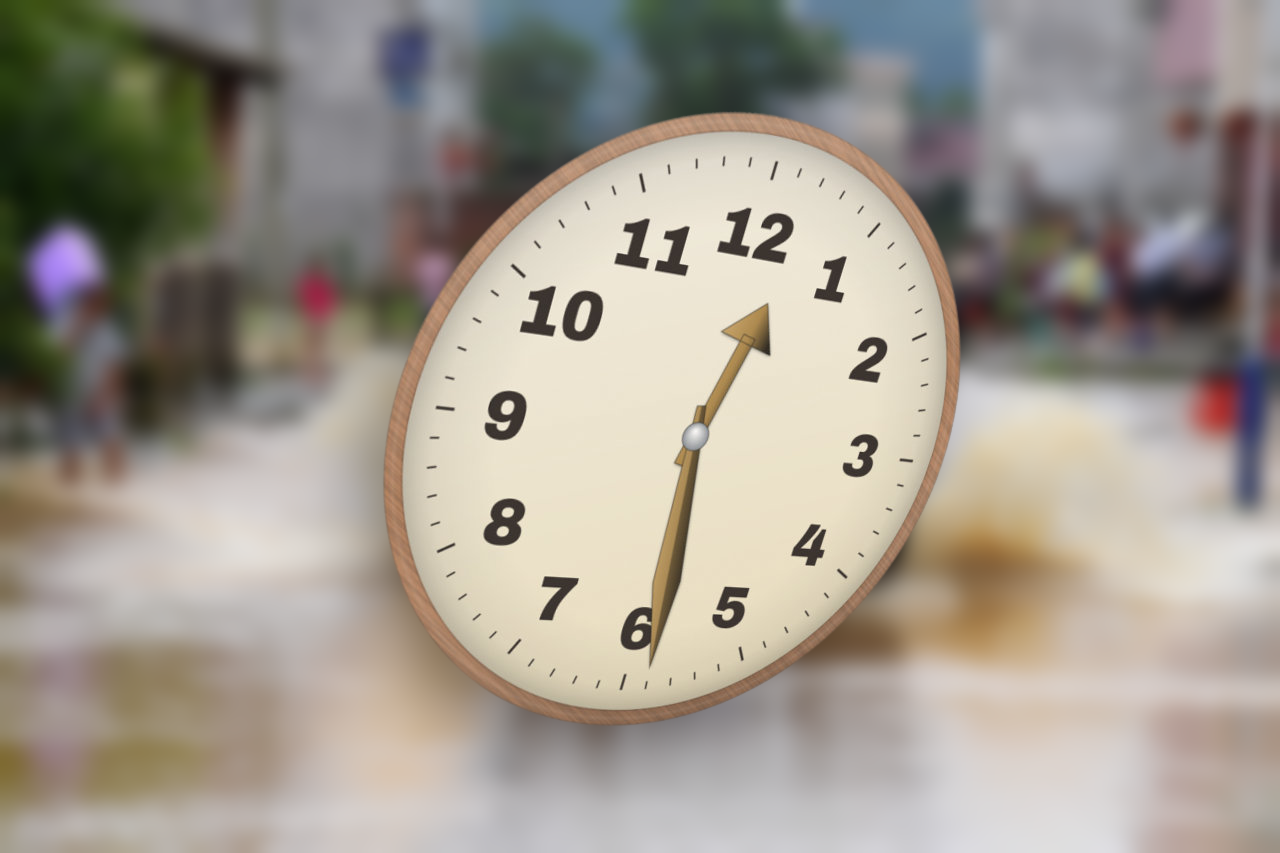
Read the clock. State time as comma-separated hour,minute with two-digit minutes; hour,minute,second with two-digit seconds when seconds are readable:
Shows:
12,29
